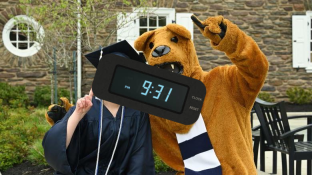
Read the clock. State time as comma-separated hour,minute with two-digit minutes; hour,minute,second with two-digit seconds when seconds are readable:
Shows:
9,31
